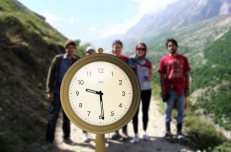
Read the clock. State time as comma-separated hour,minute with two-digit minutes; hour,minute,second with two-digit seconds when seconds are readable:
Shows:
9,29
